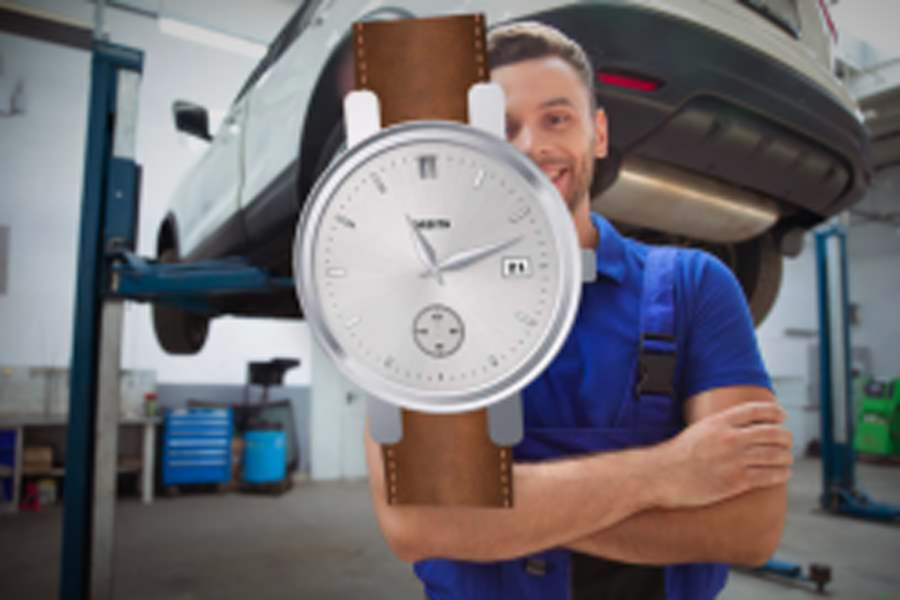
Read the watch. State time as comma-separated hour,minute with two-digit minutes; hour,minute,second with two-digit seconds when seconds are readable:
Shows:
11,12
